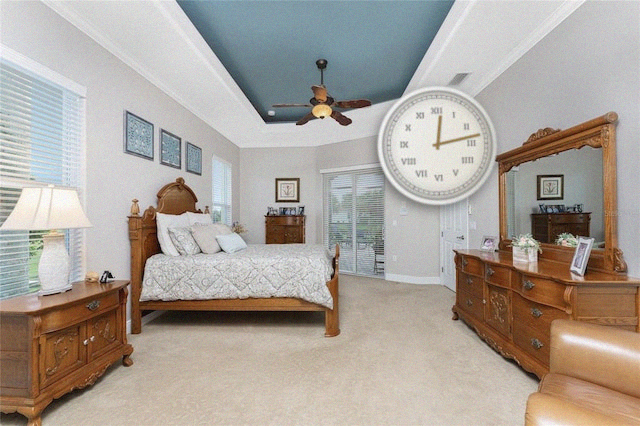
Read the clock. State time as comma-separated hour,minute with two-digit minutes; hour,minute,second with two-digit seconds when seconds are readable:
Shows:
12,13
